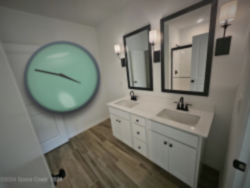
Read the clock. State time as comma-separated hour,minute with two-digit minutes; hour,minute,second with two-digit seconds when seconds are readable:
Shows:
3,47
